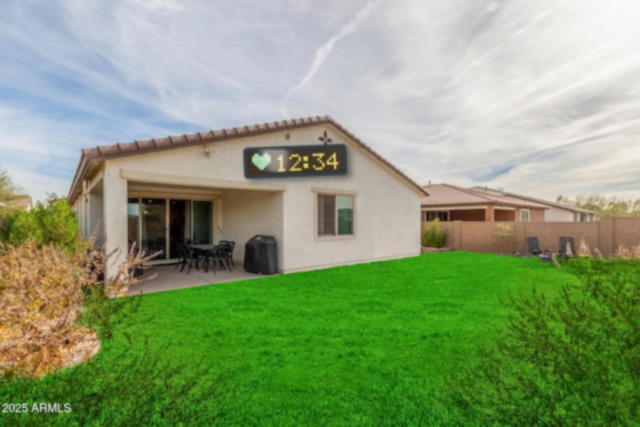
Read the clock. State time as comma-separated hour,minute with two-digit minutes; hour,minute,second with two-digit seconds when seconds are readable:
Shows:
12,34
